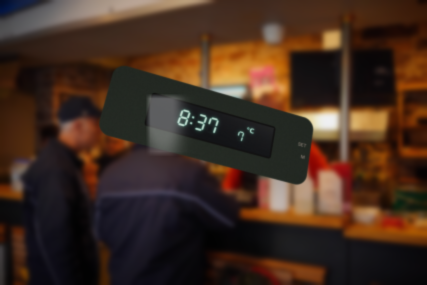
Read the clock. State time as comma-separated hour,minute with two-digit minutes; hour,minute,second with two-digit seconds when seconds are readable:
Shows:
8,37
